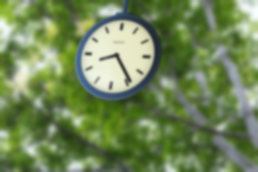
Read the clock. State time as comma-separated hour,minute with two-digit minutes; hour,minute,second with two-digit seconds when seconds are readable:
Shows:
8,24
